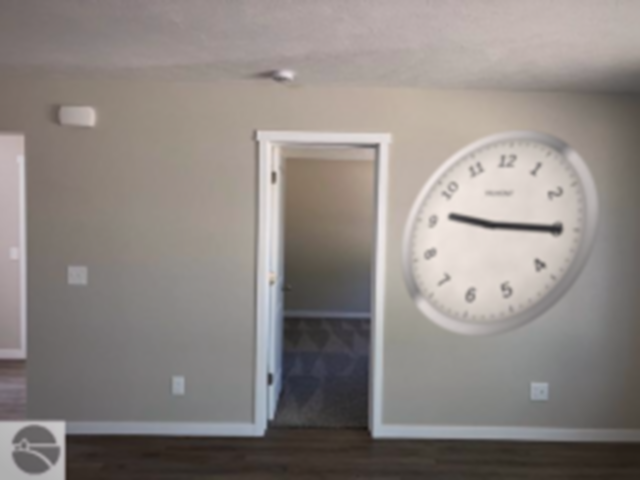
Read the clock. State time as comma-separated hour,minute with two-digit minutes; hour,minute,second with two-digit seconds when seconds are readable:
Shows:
9,15
